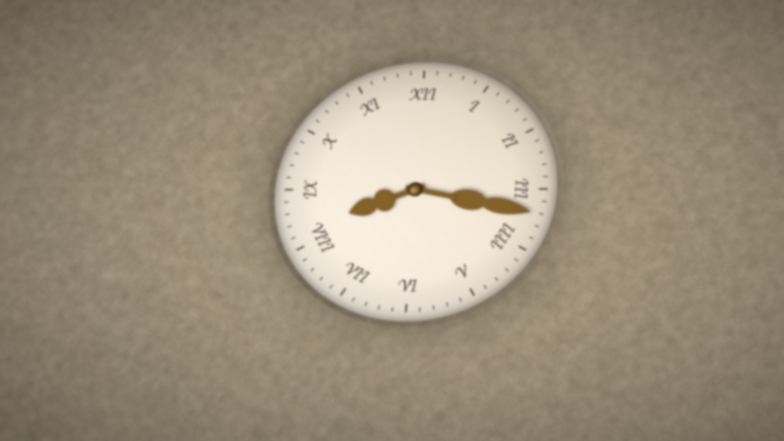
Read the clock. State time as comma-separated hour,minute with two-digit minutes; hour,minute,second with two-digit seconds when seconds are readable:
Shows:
8,17
